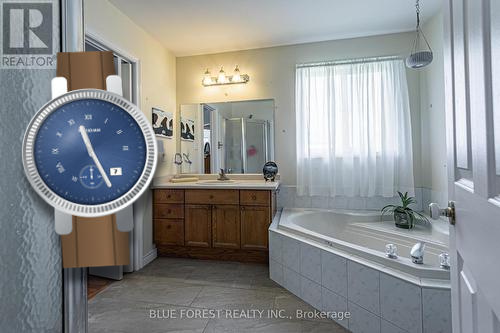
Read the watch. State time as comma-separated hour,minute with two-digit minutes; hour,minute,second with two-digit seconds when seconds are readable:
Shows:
11,26
